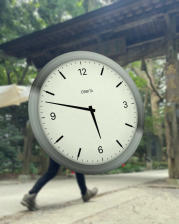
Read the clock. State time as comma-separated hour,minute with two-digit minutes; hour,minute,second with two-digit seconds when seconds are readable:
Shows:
5,48
